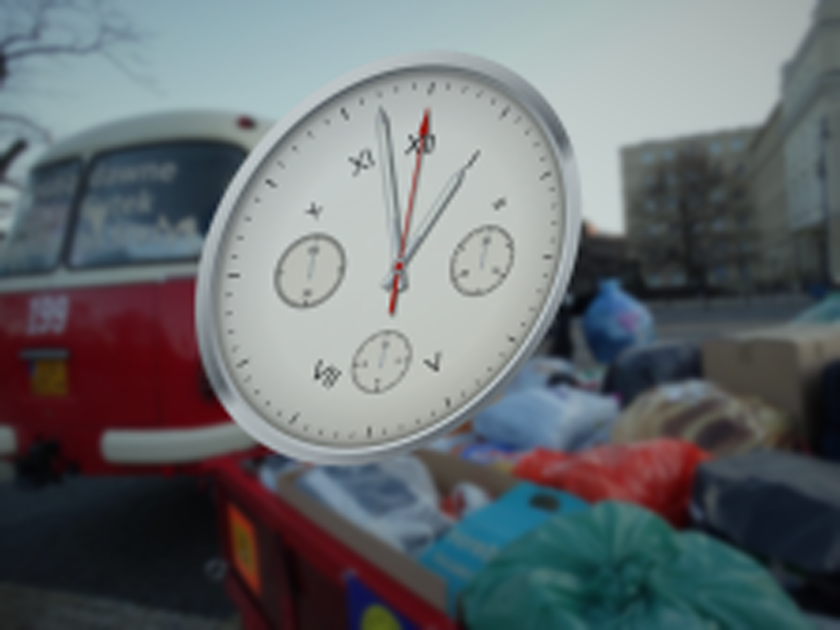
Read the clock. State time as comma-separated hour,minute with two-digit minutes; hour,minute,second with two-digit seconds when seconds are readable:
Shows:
12,57
